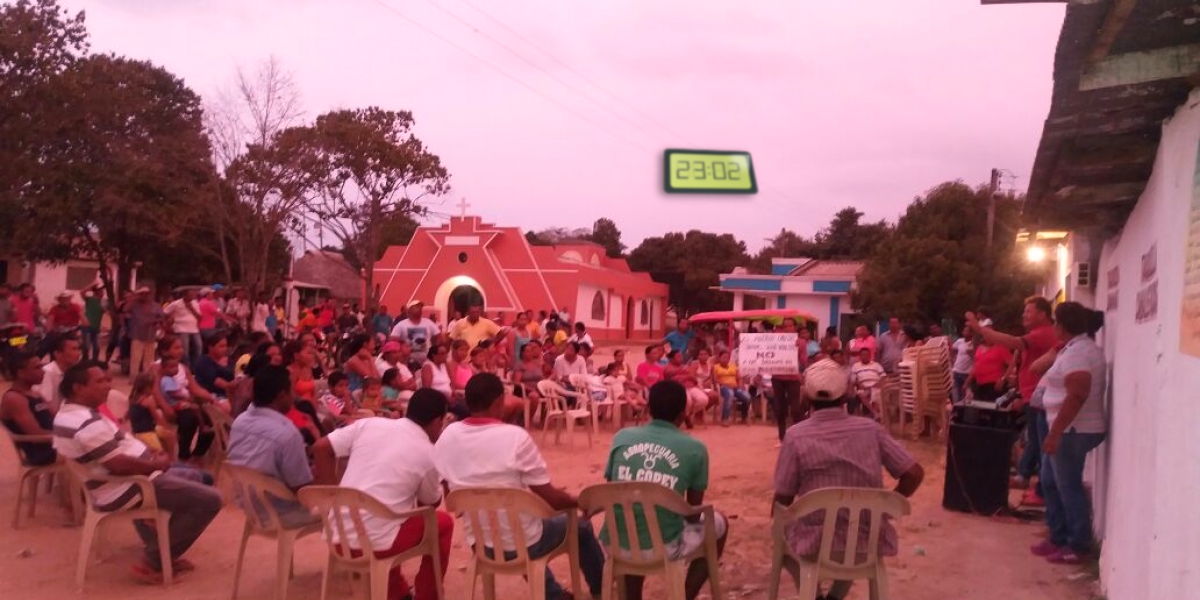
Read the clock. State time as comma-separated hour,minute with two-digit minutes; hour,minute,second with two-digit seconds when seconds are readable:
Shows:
23,02
